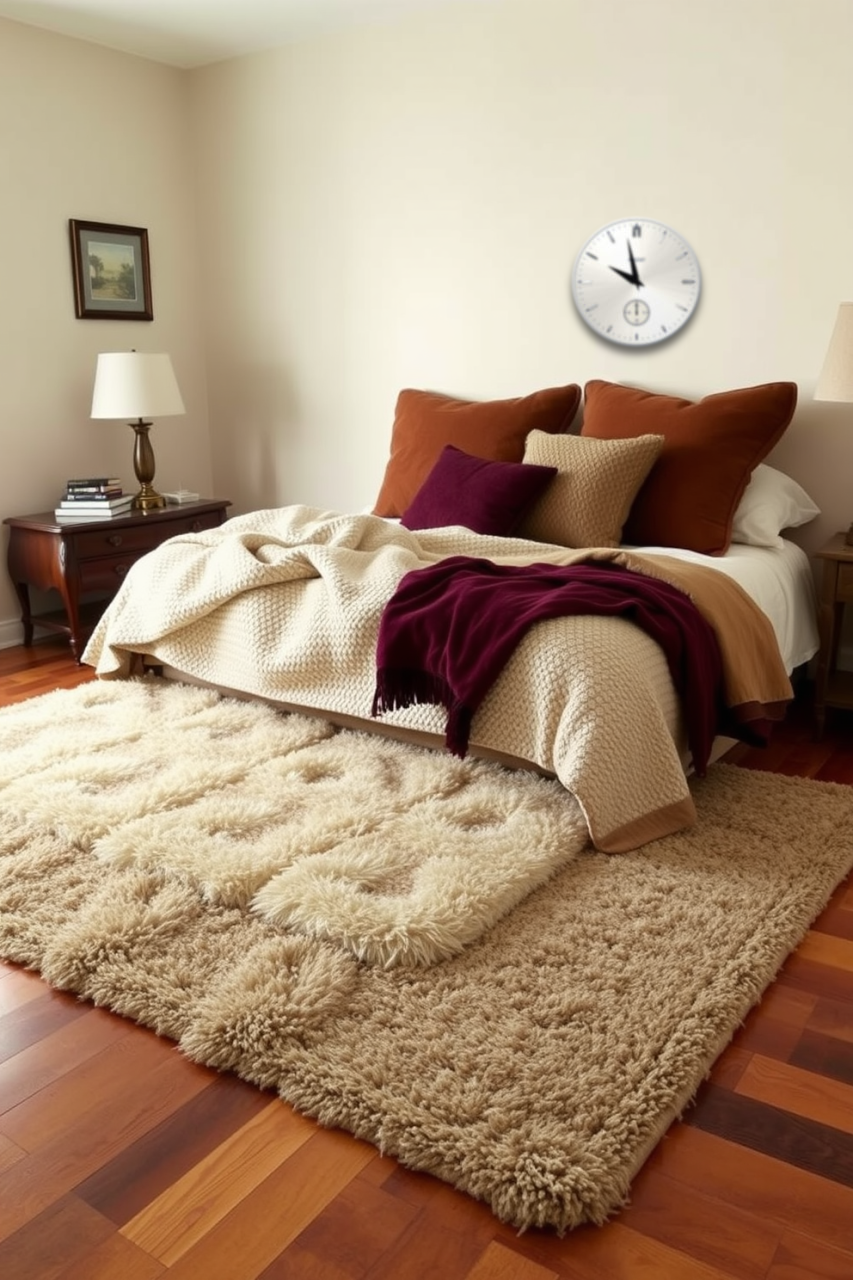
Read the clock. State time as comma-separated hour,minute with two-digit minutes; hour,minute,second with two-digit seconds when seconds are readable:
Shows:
9,58
